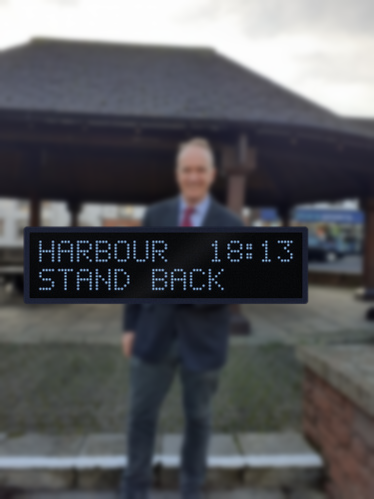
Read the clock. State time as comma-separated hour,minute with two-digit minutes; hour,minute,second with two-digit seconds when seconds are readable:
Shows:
18,13
